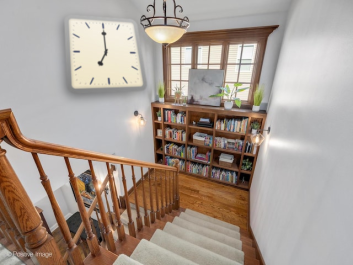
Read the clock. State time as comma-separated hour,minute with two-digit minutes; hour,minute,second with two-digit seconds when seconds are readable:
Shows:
7,00
